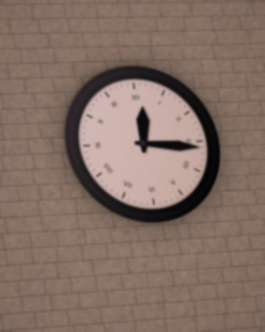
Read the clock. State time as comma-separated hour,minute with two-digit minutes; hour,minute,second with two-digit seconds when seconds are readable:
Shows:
12,16
